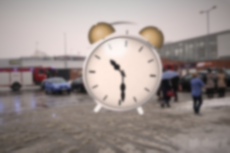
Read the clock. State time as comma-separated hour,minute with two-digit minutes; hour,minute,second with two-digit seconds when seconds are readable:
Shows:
10,29
